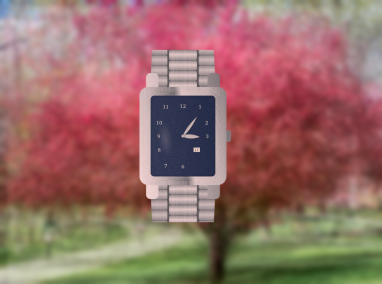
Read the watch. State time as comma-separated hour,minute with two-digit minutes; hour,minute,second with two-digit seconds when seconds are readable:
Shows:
3,06
